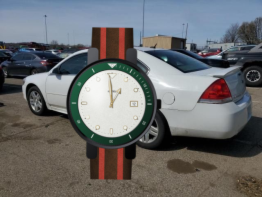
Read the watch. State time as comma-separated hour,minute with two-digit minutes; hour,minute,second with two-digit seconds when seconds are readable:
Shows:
12,59
